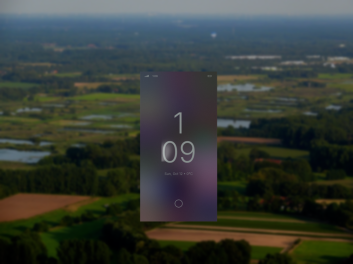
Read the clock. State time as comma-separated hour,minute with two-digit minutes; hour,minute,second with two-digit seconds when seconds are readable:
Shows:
1,09
